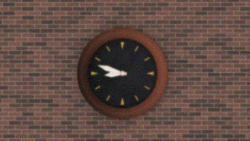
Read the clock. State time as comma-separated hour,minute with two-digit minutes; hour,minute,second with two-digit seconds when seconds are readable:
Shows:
8,48
